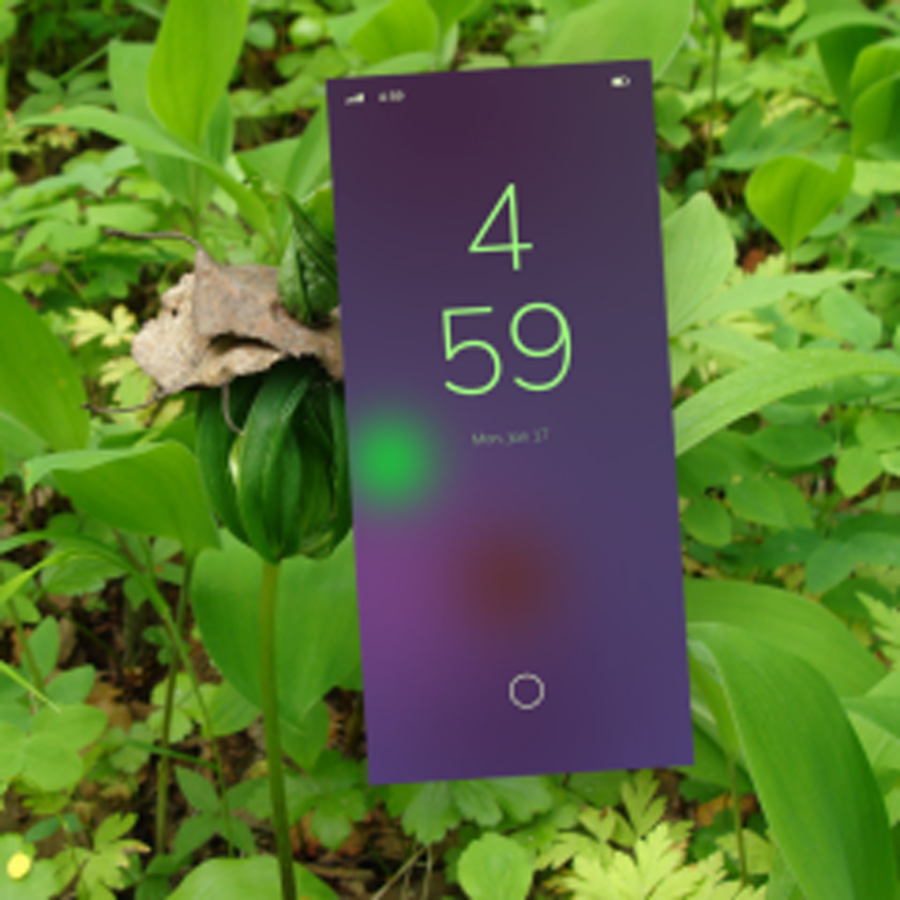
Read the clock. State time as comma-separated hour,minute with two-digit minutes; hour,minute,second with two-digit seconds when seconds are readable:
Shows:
4,59
